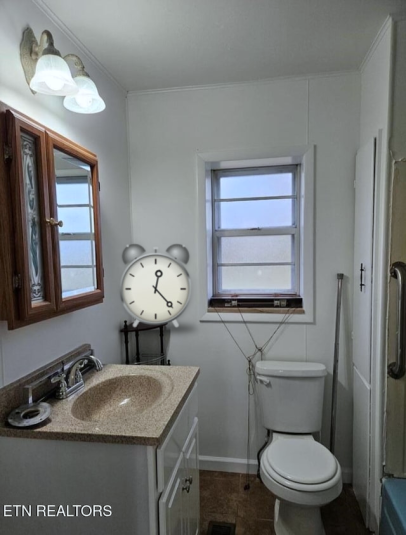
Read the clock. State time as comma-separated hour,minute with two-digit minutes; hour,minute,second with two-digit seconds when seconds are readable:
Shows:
12,23
